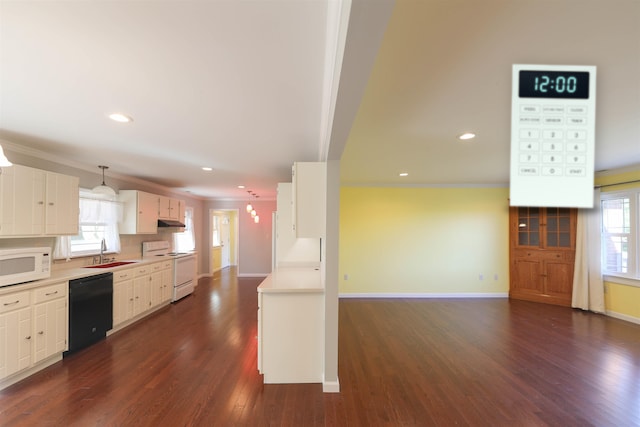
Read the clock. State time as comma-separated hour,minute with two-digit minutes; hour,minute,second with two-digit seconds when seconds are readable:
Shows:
12,00
